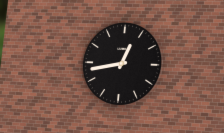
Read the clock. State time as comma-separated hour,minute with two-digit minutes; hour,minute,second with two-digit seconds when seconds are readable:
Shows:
12,43
